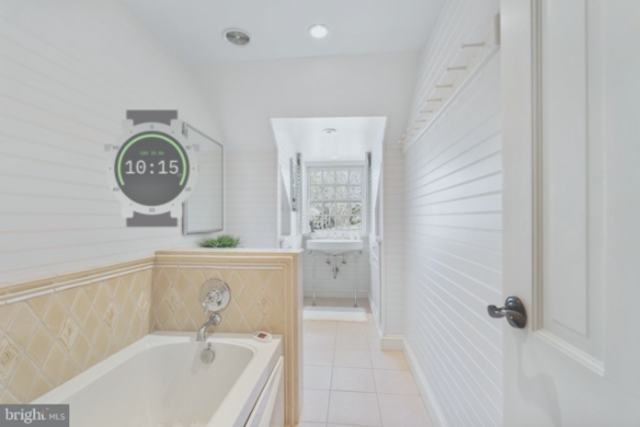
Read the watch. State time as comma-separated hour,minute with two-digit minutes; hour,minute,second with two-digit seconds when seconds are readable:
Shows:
10,15
